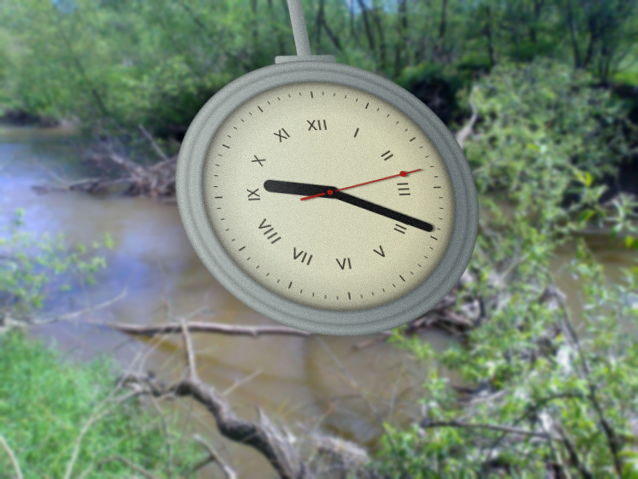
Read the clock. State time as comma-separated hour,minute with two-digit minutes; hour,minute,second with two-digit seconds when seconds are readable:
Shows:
9,19,13
